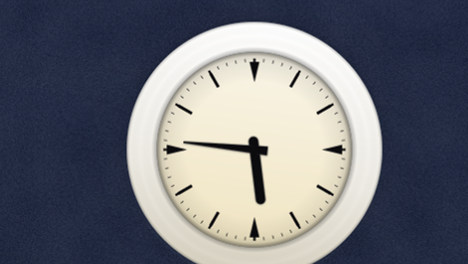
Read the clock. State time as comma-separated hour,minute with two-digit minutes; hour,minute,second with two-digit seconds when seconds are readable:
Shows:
5,46
